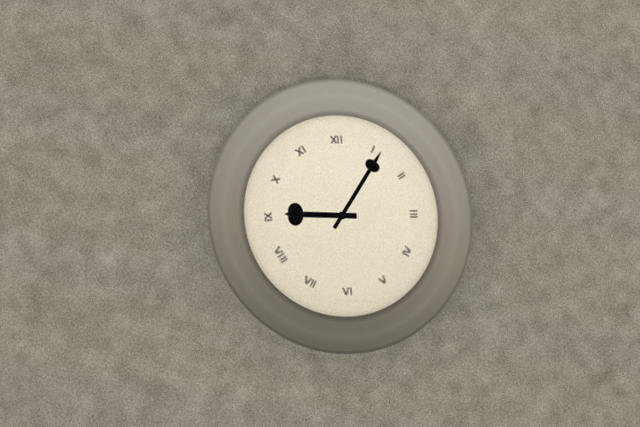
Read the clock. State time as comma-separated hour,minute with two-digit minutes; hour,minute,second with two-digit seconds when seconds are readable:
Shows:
9,06
